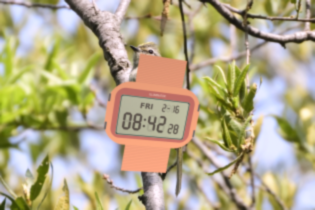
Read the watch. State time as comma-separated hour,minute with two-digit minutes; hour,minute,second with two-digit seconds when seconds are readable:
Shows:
8,42,28
